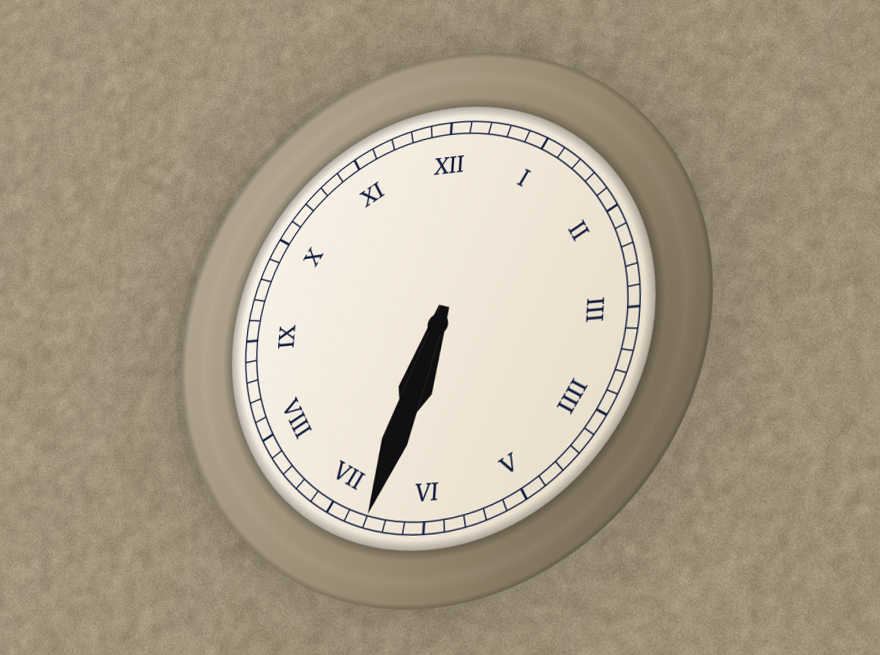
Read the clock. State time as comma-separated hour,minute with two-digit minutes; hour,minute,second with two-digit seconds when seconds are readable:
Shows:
6,33
